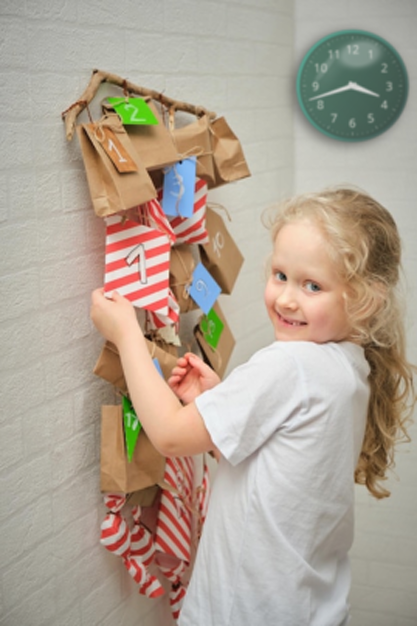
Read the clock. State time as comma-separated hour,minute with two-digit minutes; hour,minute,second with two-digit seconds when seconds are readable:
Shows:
3,42
